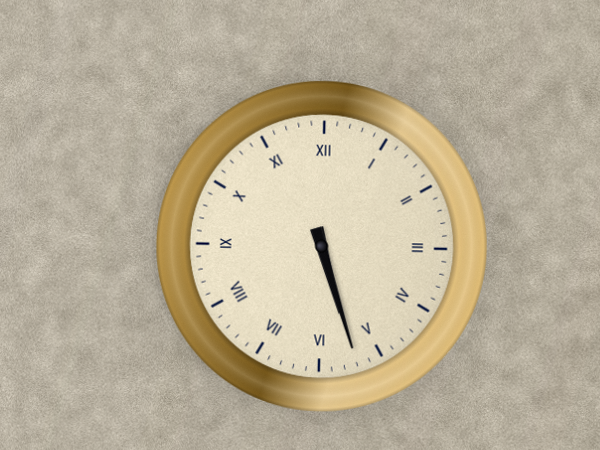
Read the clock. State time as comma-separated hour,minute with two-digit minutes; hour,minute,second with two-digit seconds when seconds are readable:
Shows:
5,27
